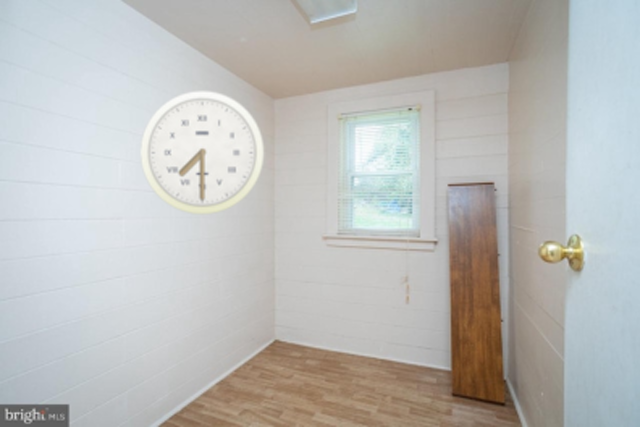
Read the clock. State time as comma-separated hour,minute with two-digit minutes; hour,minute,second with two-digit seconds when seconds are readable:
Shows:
7,30
